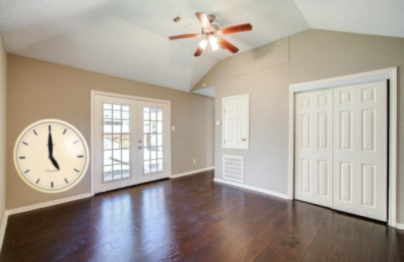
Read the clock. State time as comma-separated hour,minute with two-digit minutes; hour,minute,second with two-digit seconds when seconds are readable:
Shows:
5,00
